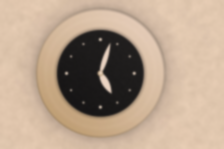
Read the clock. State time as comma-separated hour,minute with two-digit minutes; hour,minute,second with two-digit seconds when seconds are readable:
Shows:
5,03
